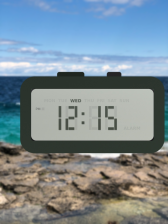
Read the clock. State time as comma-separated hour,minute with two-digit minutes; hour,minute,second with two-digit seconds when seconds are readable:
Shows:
12,15
